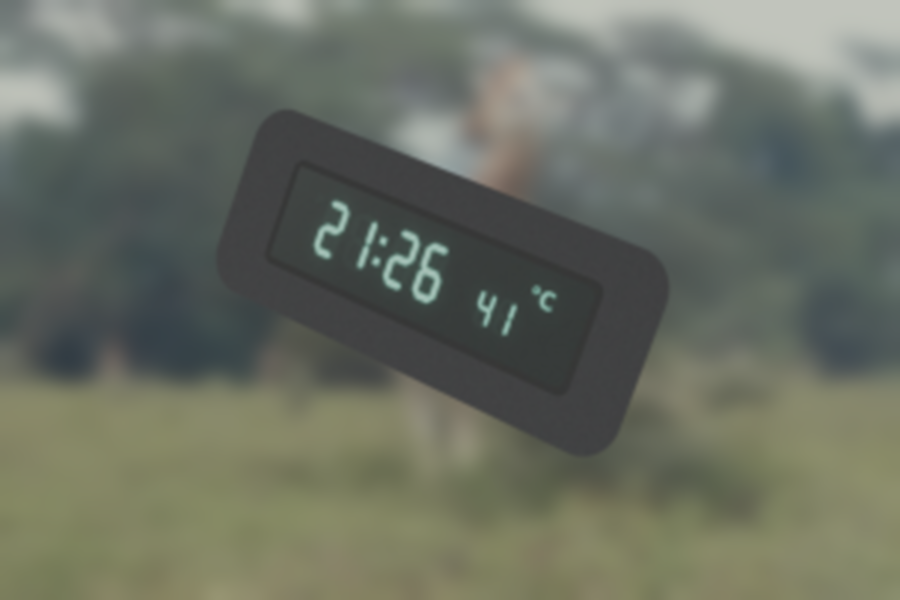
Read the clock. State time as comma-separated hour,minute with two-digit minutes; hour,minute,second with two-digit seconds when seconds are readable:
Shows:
21,26
